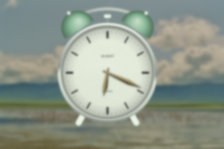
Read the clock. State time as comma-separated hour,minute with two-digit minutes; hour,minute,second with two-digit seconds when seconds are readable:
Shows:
6,19
